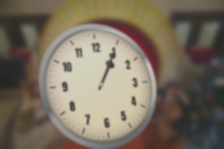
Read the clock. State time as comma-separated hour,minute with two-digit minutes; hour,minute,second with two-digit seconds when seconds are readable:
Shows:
1,05
